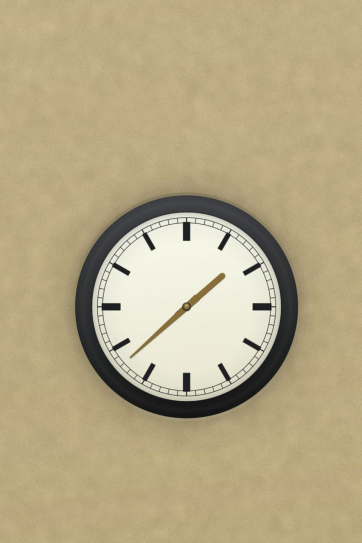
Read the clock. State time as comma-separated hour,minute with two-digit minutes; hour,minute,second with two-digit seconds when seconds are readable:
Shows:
1,38
